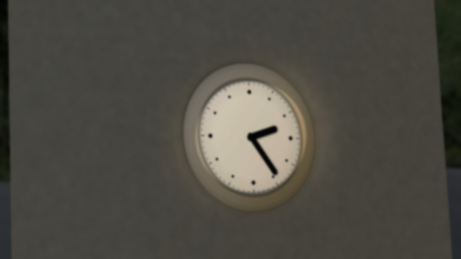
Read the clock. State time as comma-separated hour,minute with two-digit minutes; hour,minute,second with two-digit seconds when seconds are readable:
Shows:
2,24
